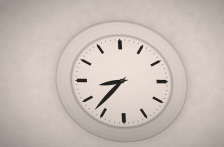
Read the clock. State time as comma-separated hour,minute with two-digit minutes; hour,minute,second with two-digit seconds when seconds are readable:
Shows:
8,37
